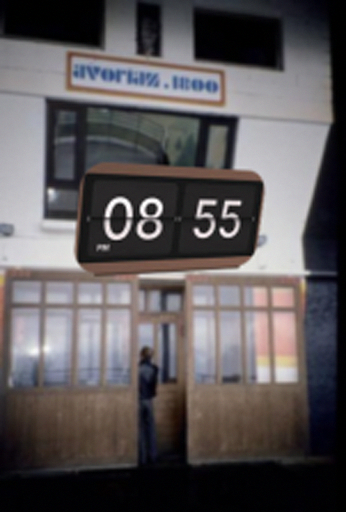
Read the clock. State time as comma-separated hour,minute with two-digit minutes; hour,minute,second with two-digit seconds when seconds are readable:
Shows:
8,55
